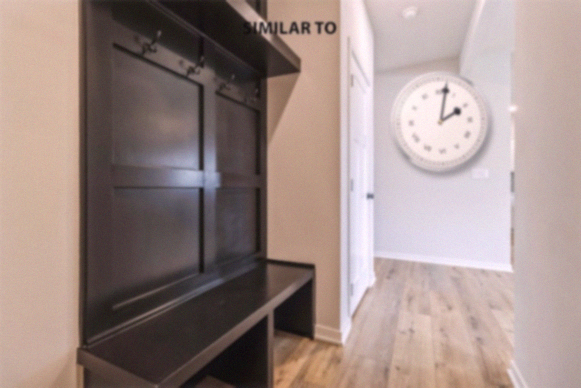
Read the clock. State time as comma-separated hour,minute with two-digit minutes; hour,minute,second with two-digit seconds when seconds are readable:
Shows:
2,02
